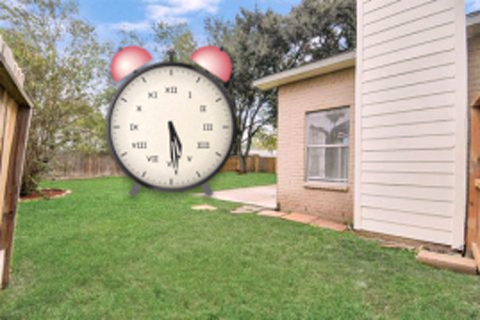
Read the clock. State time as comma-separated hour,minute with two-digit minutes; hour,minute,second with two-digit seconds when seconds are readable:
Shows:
5,29
